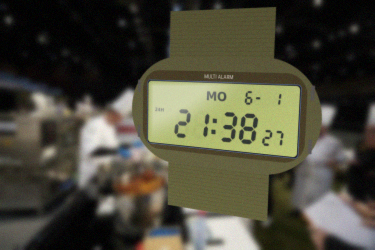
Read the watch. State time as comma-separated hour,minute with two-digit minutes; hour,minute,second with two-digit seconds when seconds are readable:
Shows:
21,38,27
